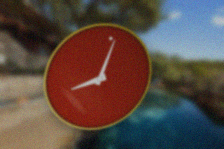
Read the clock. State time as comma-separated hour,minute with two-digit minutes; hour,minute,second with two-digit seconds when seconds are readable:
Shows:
8,01
